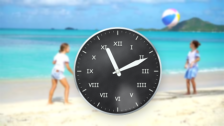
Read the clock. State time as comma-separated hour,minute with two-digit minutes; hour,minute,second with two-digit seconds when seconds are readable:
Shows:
11,11
